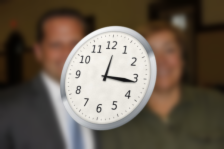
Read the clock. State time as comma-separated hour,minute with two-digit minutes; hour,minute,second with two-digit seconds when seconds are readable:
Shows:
12,16
